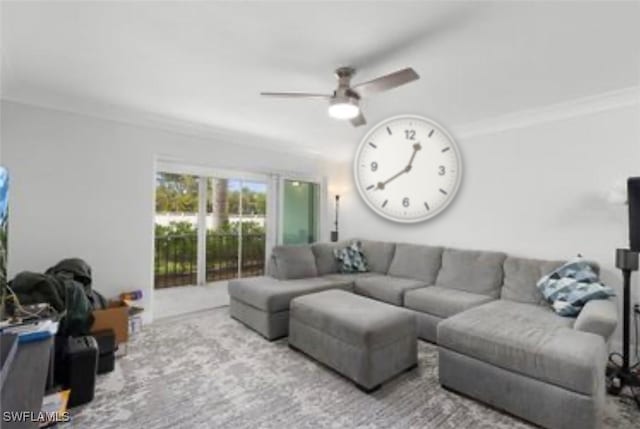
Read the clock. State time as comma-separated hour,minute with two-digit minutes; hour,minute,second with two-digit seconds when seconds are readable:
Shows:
12,39
